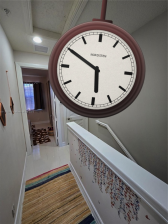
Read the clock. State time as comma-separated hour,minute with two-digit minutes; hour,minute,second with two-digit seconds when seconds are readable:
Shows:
5,50
